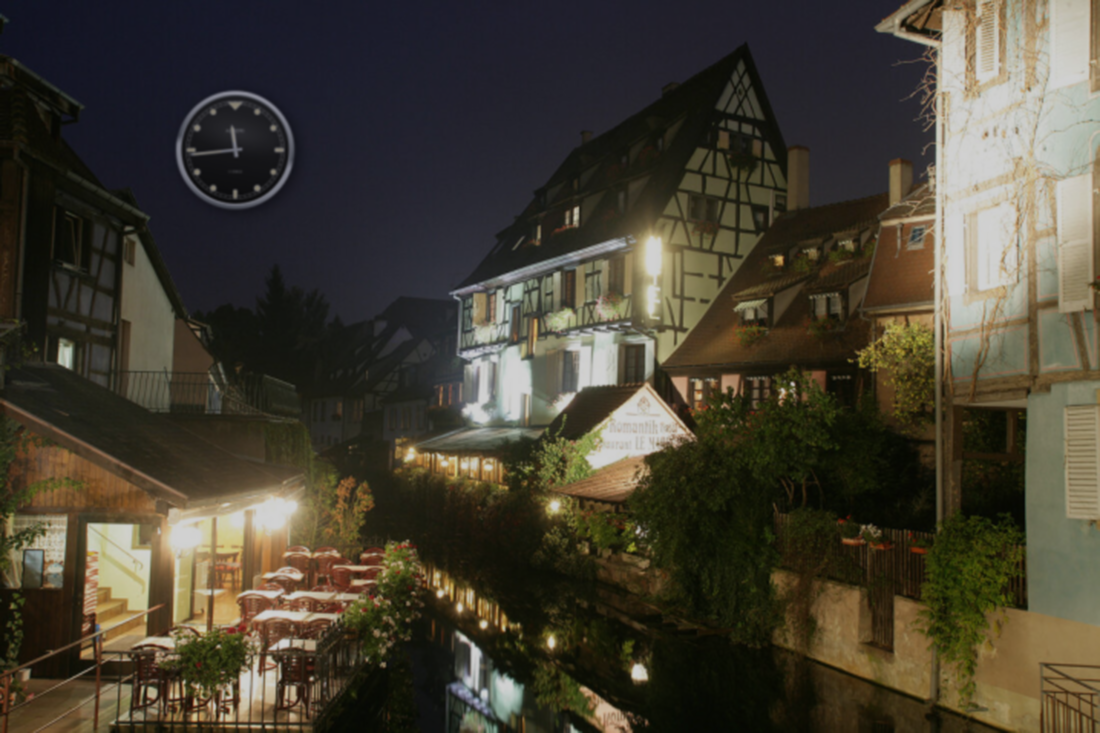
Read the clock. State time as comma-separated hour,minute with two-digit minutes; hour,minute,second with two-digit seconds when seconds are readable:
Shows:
11,44
